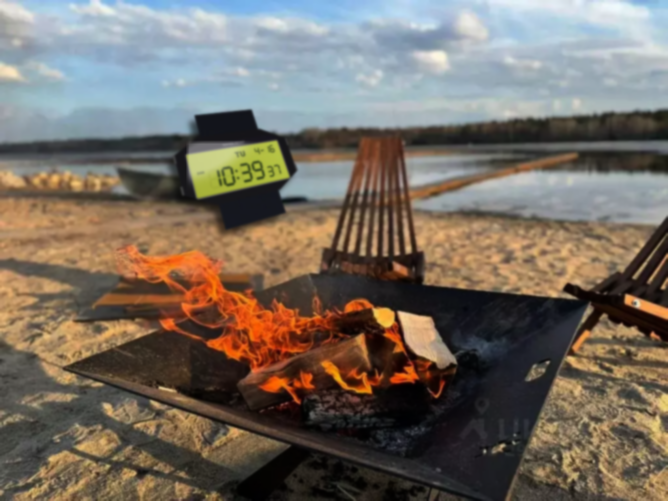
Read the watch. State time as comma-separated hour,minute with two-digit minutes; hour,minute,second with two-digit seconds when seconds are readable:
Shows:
10,39
